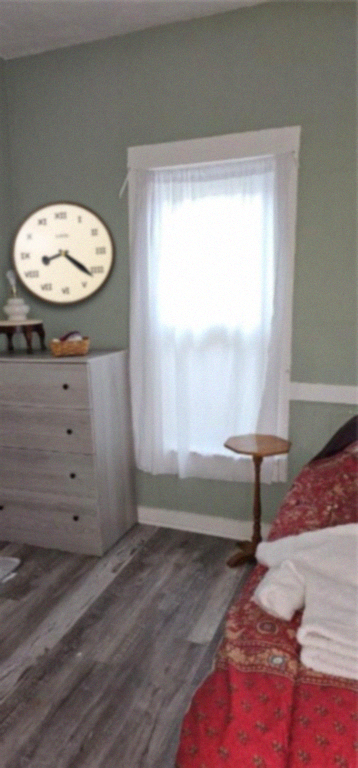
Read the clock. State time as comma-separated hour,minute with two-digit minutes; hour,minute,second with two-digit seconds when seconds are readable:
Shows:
8,22
